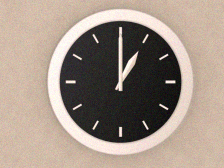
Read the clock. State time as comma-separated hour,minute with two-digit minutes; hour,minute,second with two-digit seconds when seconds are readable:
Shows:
1,00
